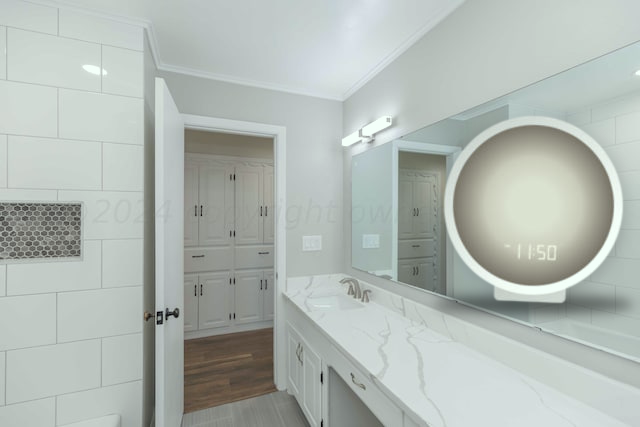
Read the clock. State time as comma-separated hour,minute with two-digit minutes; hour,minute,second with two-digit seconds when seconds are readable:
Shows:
11,50
